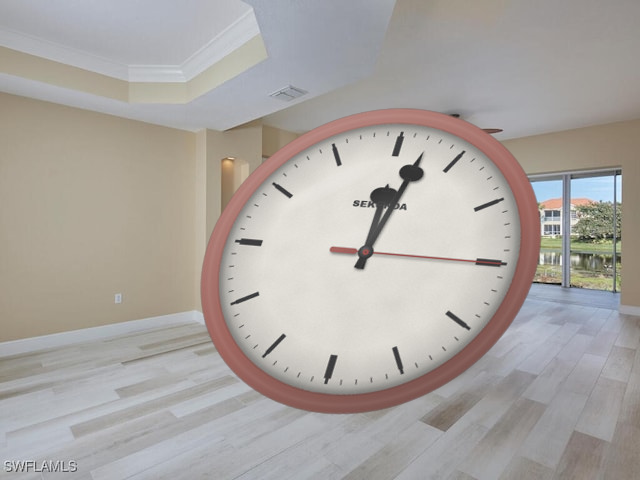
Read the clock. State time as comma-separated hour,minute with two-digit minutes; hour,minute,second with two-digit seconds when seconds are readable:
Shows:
12,02,15
